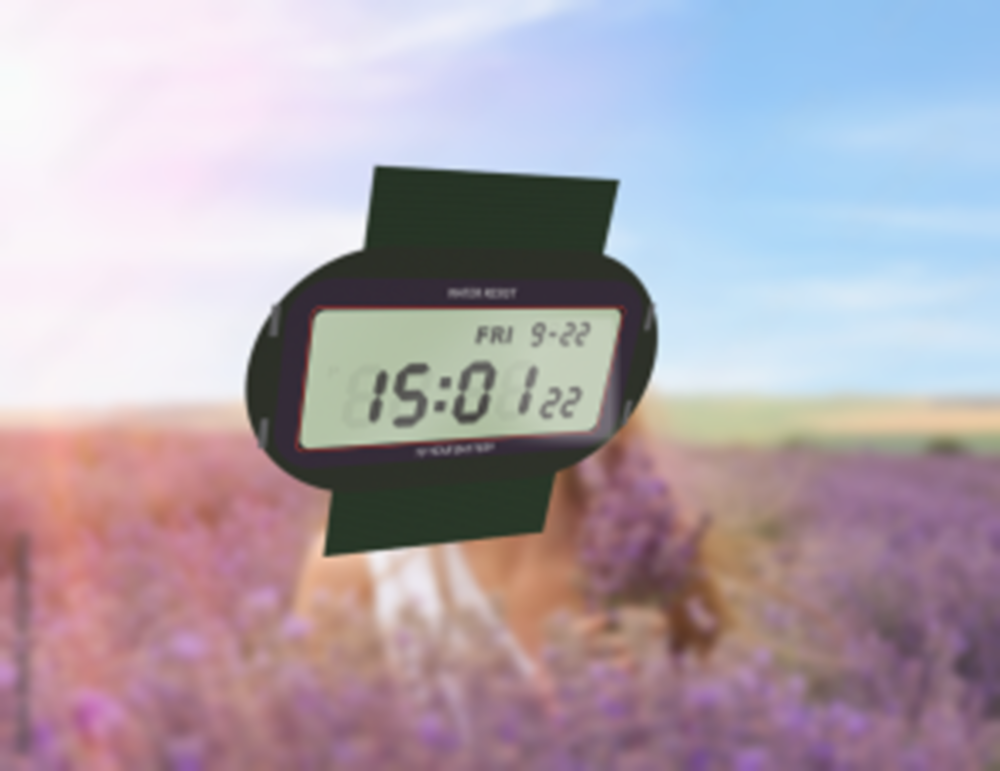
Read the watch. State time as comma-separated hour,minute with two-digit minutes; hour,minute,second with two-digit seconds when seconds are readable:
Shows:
15,01,22
